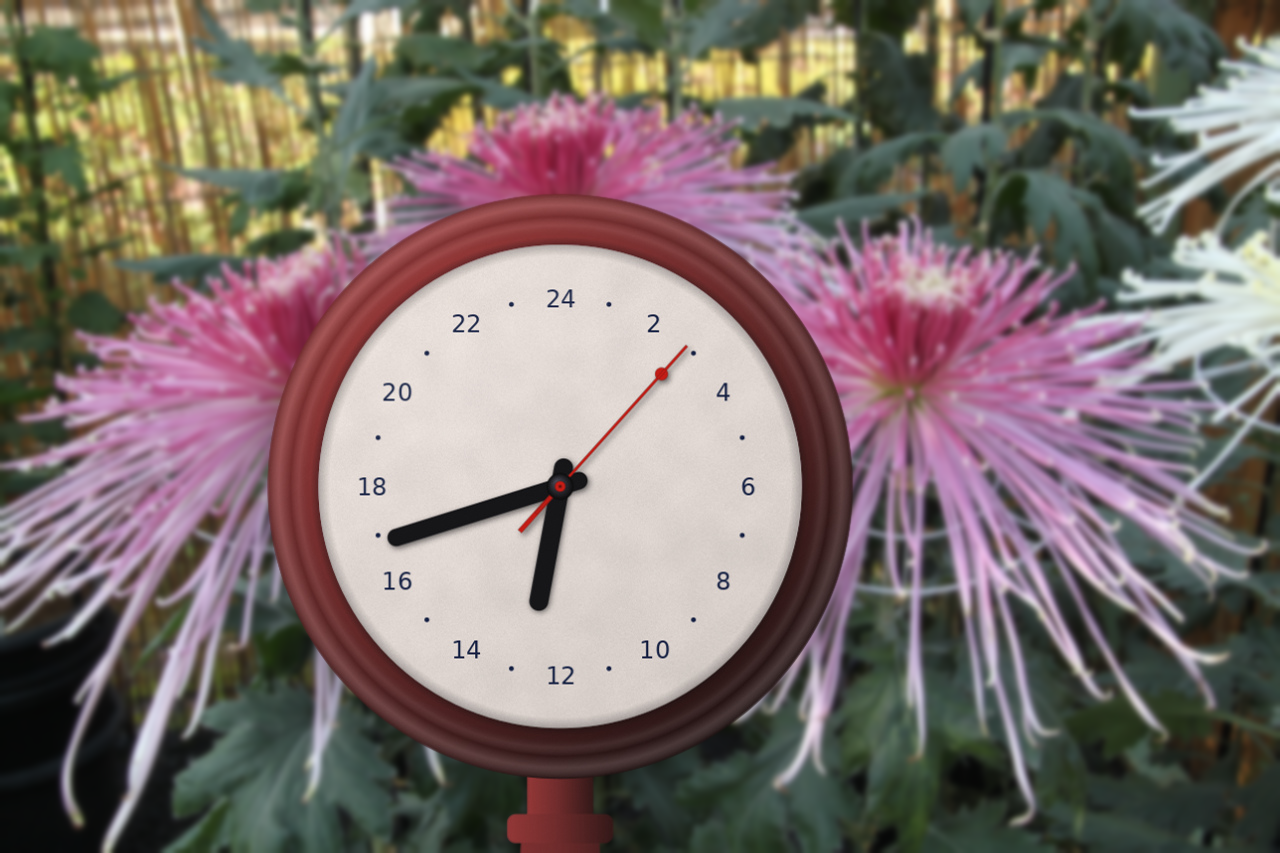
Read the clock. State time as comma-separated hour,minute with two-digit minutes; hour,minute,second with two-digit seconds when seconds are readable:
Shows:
12,42,07
